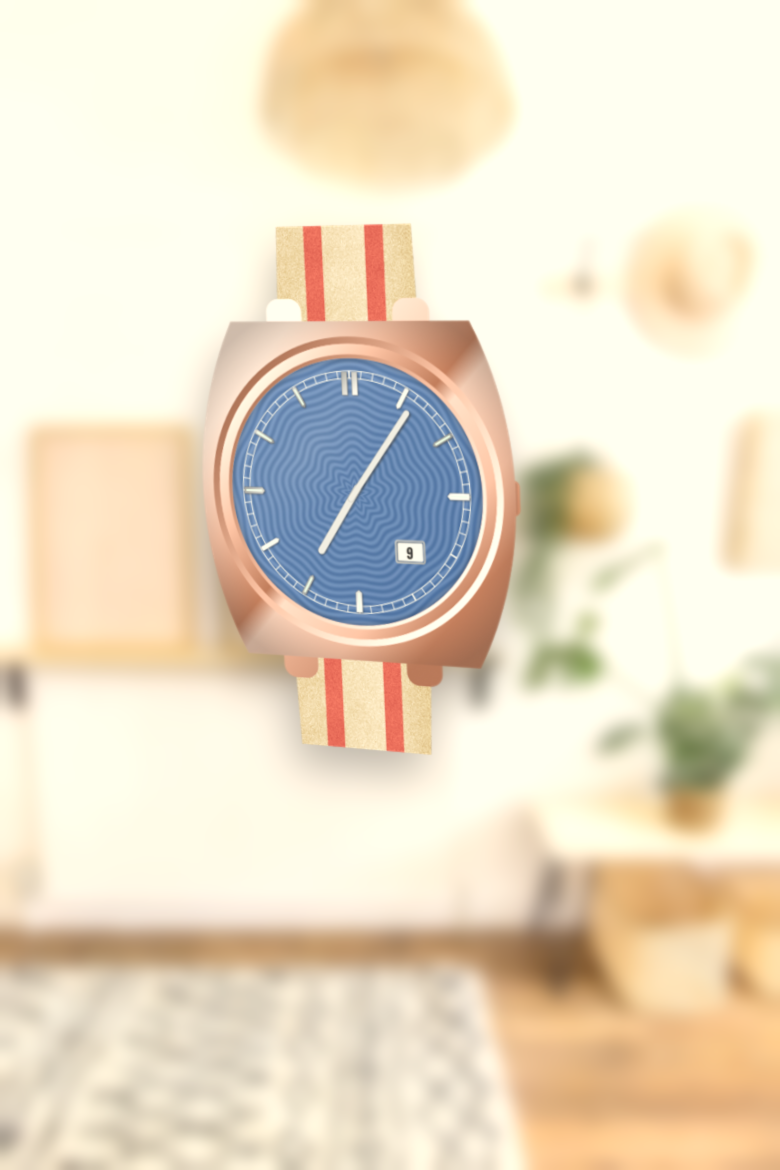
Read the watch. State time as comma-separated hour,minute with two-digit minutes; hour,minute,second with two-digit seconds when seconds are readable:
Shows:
7,06
